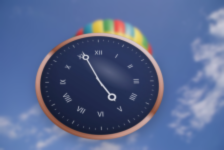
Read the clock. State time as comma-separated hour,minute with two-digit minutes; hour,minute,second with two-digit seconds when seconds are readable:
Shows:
4,56
